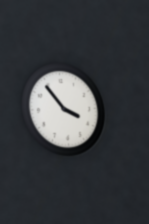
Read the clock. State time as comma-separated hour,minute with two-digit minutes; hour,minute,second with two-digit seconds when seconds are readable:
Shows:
3,54
